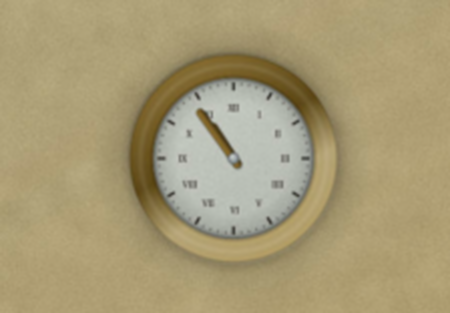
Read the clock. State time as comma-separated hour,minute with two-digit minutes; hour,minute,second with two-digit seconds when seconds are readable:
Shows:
10,54
